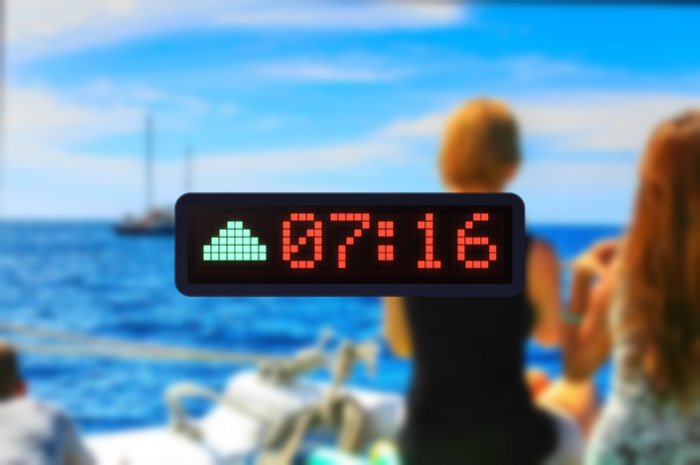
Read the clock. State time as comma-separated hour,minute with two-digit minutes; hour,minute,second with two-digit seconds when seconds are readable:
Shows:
7,16
